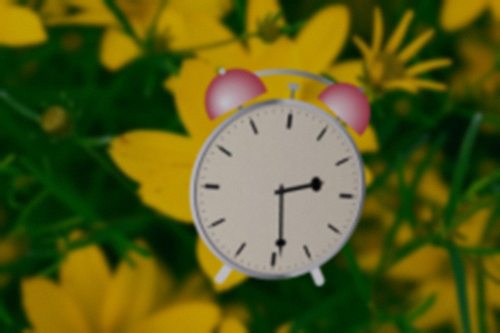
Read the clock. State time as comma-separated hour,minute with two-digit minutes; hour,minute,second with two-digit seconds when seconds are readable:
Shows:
2,29
